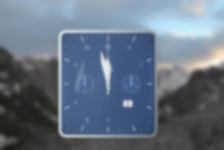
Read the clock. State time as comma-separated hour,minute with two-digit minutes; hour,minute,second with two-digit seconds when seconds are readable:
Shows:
11,58
